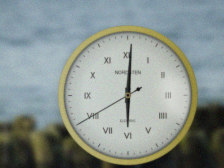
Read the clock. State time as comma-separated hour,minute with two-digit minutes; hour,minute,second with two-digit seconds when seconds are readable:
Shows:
6,00,40
